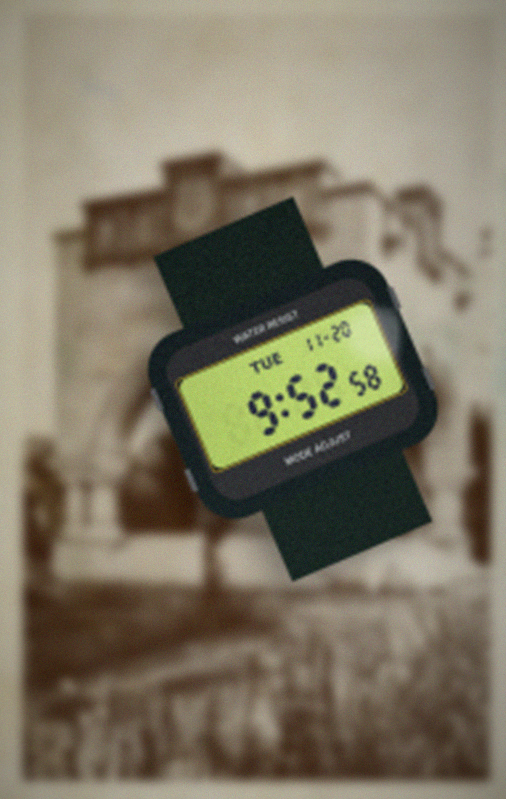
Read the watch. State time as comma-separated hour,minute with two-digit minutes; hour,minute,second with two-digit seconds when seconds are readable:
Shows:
9,52,58
